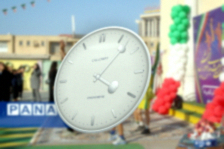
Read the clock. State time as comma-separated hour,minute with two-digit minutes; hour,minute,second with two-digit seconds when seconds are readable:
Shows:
4,07
